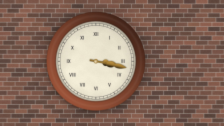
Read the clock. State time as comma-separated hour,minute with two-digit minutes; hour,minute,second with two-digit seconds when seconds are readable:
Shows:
3,17
